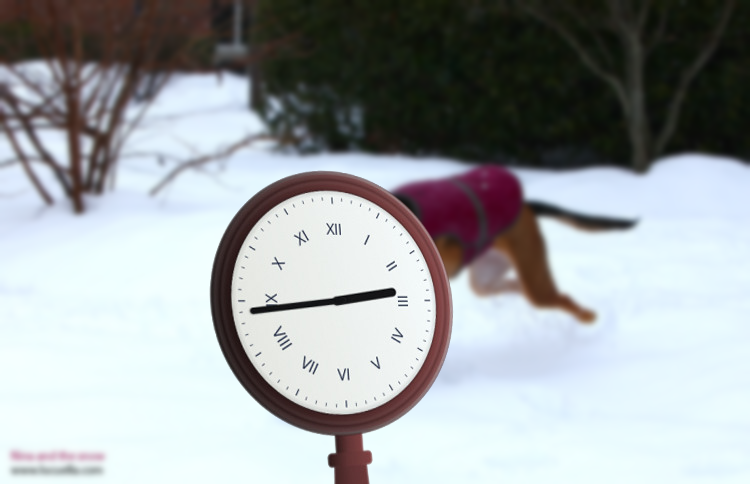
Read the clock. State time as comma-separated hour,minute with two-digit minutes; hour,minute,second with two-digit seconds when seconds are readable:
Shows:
2,44
